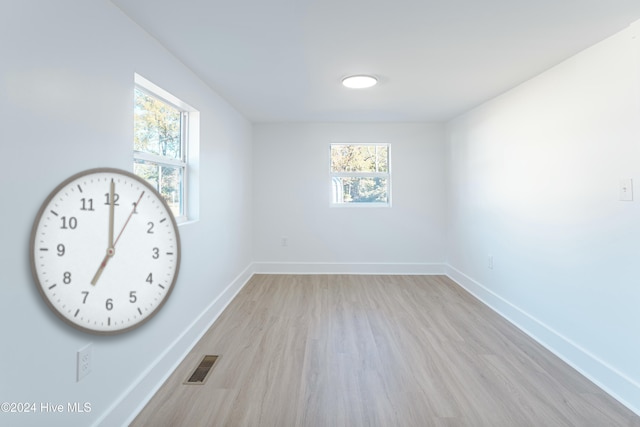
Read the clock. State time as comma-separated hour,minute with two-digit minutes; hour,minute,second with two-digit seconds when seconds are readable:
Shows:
7,00,05
